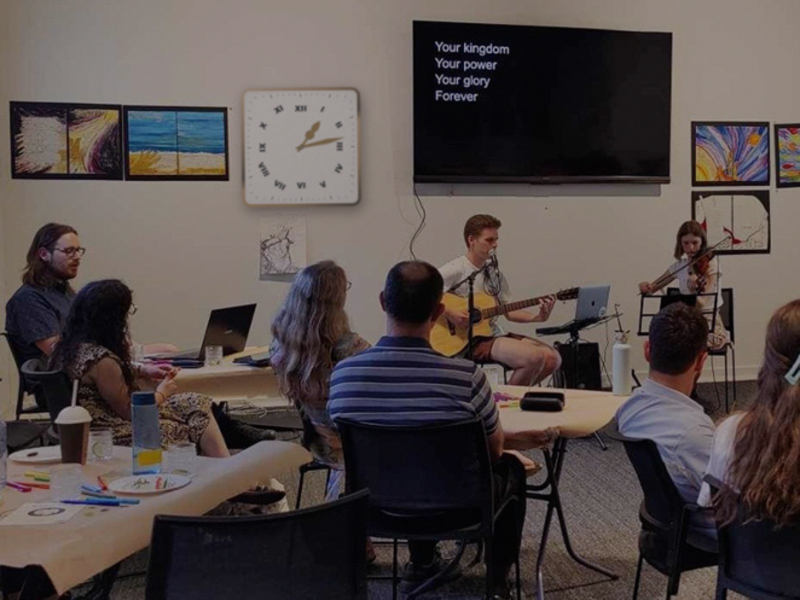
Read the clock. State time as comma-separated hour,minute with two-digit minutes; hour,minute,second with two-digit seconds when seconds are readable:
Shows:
1,13
